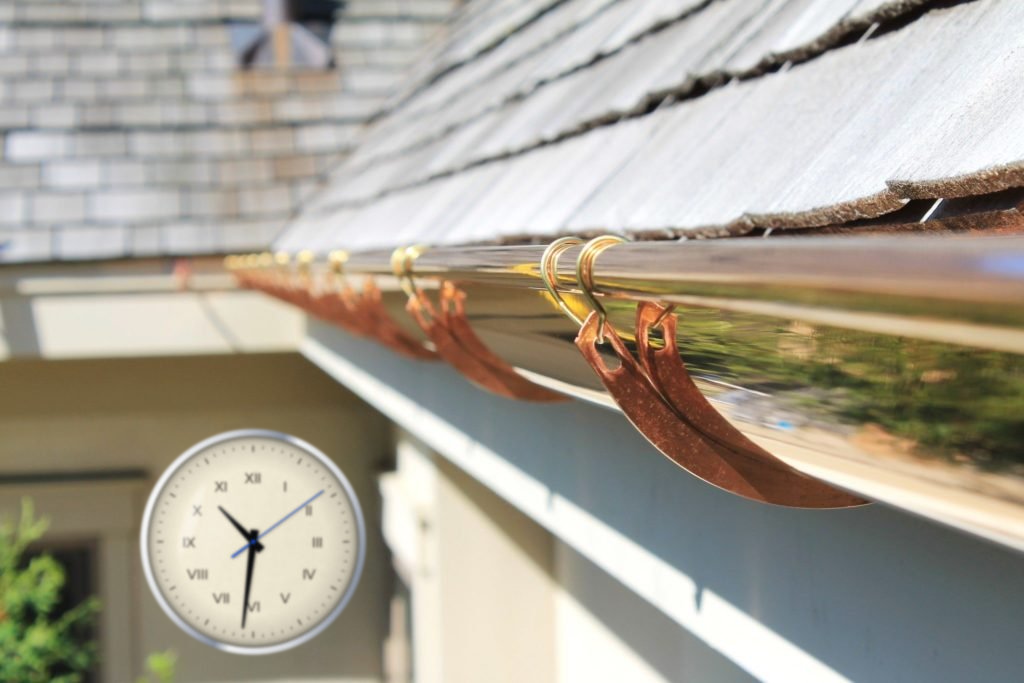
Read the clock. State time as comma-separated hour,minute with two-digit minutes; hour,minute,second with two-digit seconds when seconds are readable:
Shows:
10,31,09
